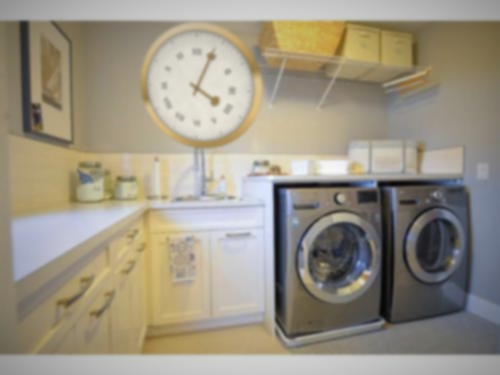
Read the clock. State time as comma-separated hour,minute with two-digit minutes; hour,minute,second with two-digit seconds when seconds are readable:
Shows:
4,04
